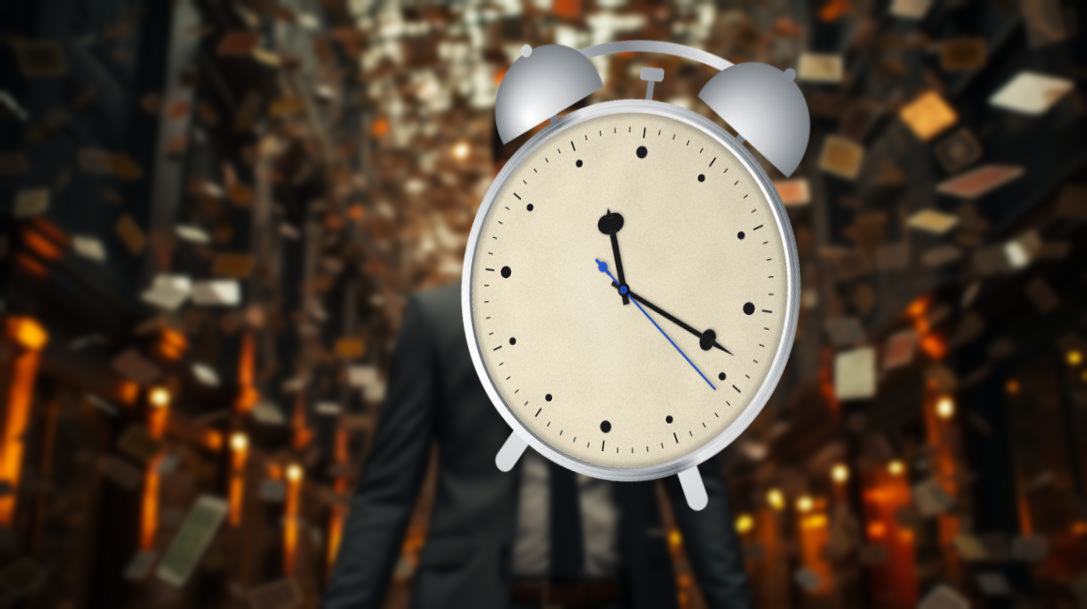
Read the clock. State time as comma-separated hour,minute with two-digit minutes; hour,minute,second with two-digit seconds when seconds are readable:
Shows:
11,18,21
